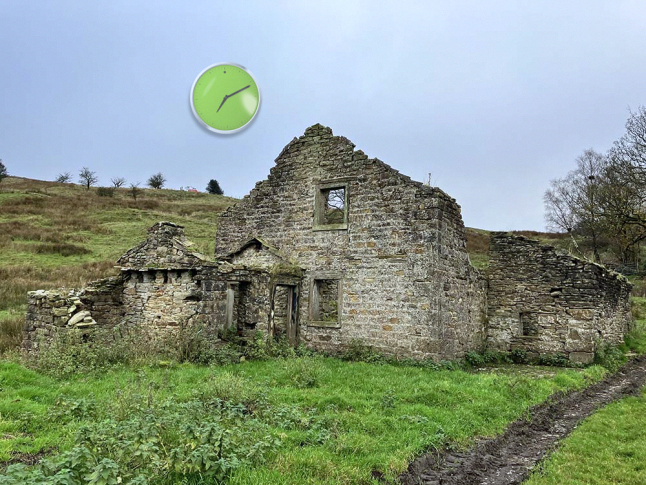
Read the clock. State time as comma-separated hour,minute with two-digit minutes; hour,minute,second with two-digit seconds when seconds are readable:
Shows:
7,11
